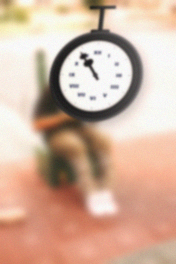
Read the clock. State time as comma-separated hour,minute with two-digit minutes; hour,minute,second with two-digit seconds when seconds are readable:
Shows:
10,54
